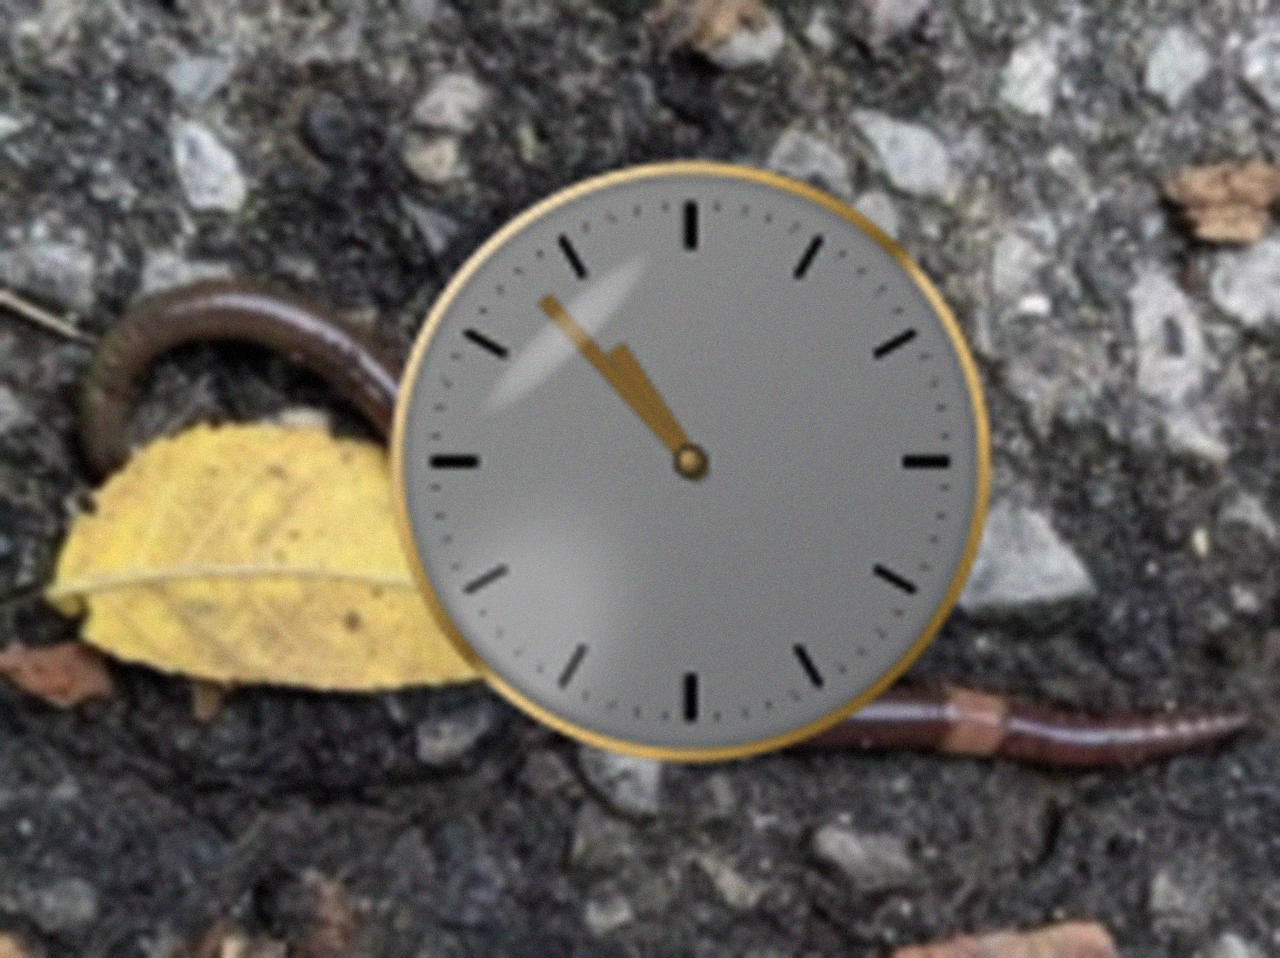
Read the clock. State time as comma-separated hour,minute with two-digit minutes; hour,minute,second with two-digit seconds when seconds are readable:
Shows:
10,53
